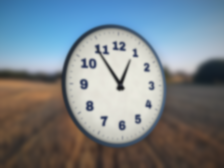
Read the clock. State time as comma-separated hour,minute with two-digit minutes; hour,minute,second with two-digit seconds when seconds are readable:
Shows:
12,54
